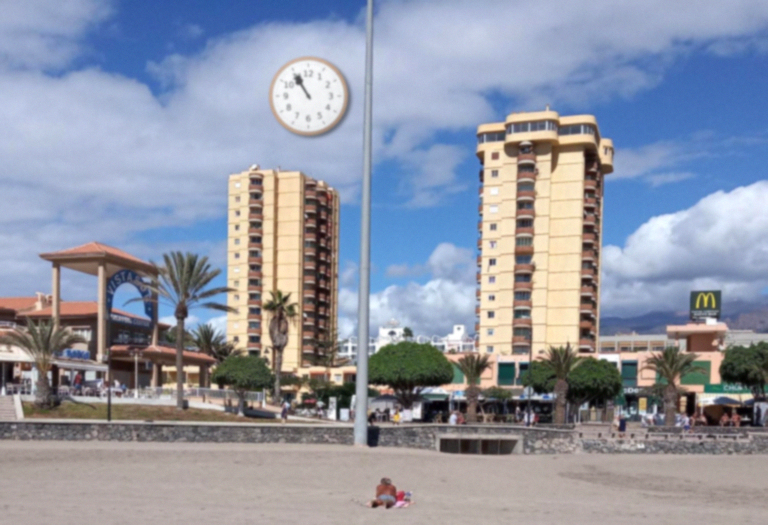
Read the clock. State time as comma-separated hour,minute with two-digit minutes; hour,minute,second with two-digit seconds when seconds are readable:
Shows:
10,55
